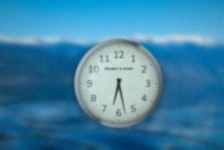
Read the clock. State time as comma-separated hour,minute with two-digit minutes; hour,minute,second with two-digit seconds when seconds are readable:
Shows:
6,28
